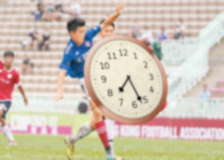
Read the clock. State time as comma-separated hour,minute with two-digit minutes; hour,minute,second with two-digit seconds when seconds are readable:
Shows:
7,27
